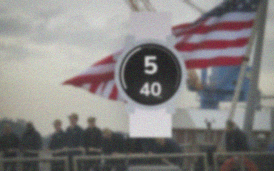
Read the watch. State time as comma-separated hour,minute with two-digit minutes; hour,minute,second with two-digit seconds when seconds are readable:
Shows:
5,40
